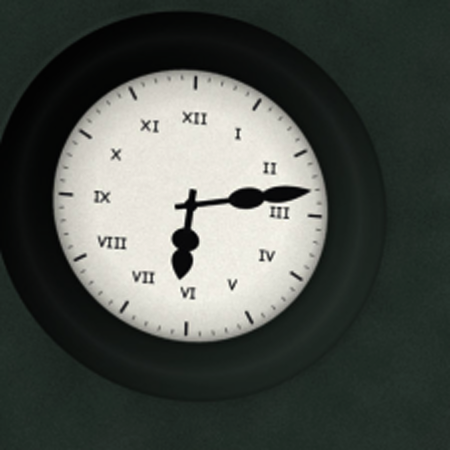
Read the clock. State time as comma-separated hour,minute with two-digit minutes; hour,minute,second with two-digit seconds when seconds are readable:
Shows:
6,13
